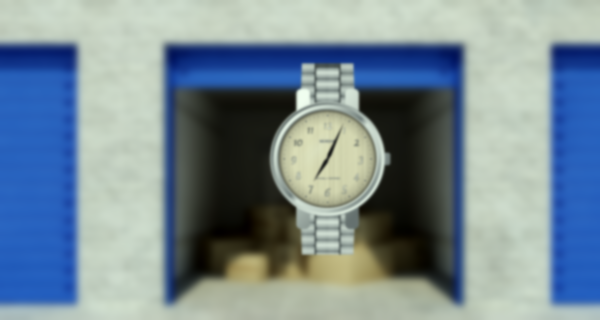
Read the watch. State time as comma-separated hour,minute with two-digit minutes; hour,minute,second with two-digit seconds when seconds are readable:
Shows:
7,04
